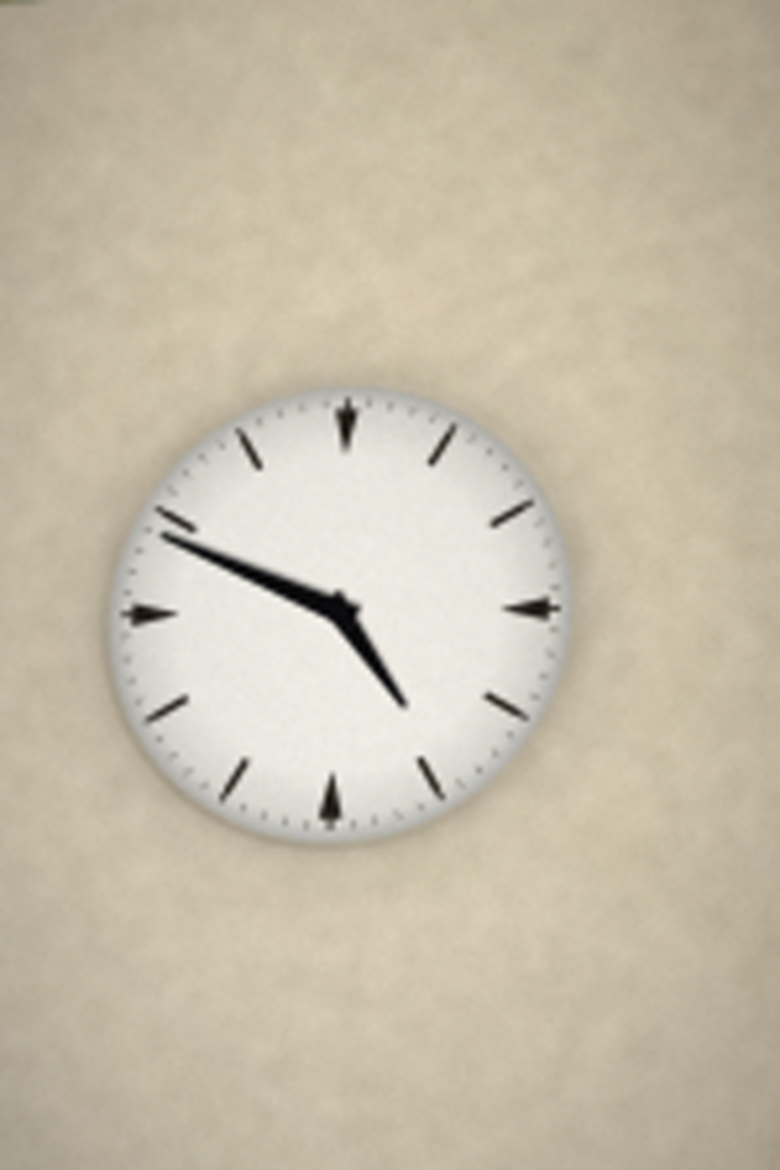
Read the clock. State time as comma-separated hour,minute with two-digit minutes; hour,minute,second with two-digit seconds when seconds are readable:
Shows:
4,49
